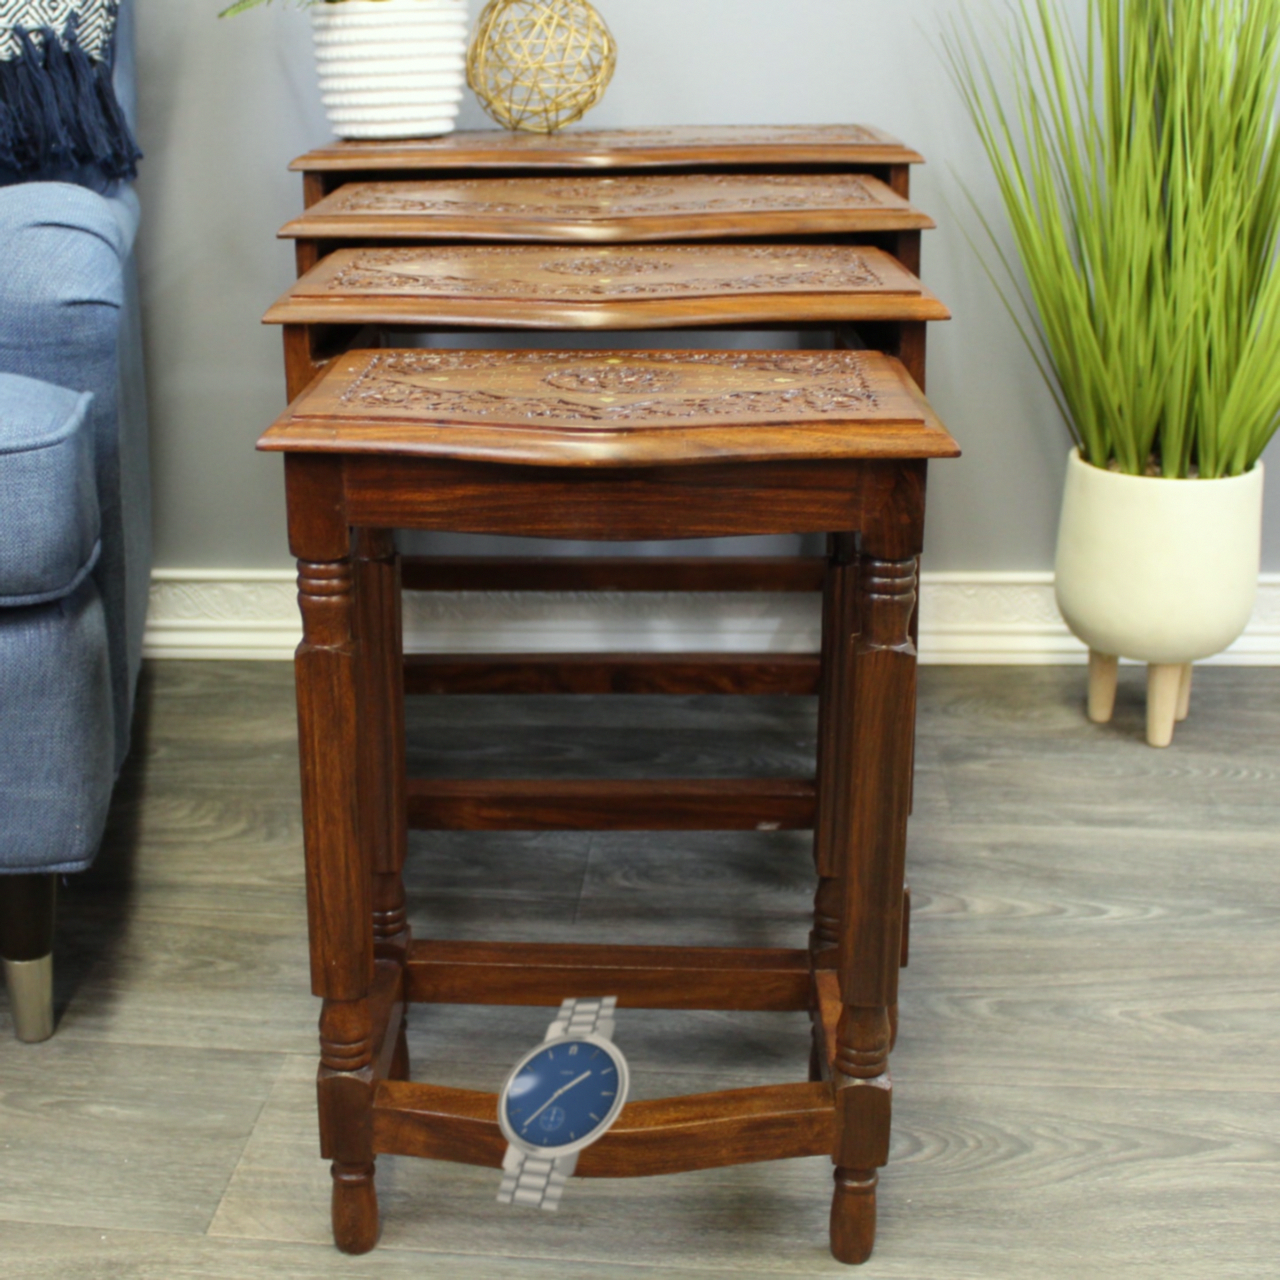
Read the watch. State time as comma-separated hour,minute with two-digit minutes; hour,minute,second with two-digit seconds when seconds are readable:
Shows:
1,36
